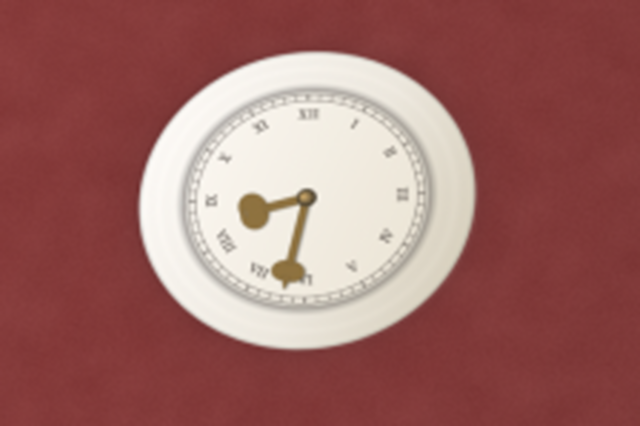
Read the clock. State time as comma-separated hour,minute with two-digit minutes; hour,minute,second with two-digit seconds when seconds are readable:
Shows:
8,32
